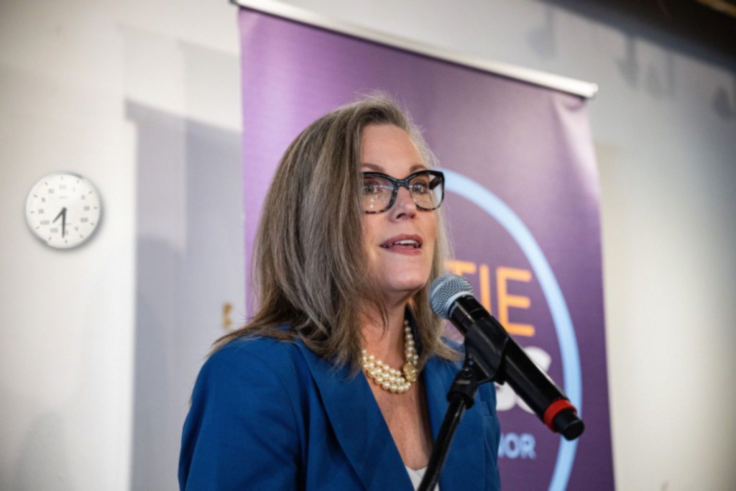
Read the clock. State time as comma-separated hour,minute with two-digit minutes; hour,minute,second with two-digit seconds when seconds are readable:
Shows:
7,31
